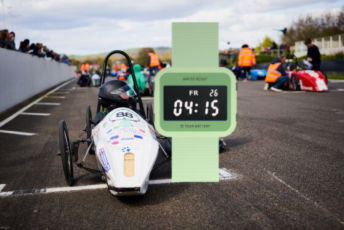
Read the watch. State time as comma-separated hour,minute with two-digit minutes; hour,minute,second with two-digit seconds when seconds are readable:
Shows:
4,15
